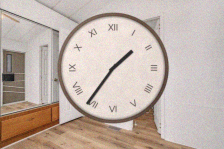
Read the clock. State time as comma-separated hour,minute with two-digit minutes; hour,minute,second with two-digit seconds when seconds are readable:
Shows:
1,36
